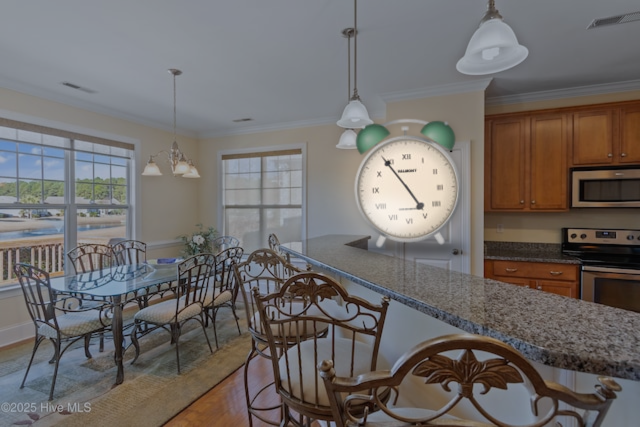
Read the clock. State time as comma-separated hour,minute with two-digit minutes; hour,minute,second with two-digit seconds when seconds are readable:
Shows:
4,54
